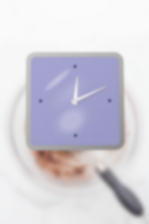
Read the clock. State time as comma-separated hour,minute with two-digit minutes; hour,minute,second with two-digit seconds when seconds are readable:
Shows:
12,11
